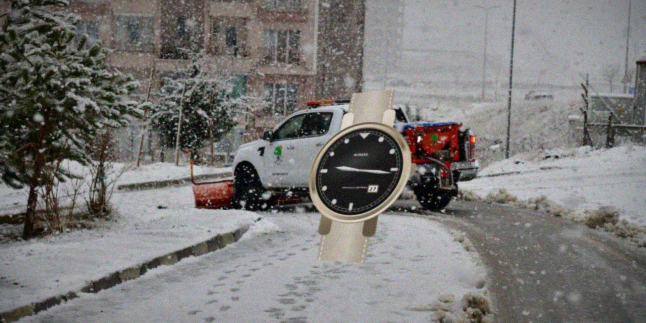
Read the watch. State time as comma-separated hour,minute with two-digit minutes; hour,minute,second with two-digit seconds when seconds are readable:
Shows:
9,16
